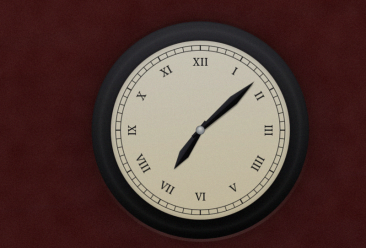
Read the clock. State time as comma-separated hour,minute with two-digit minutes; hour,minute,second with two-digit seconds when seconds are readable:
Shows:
7,08
